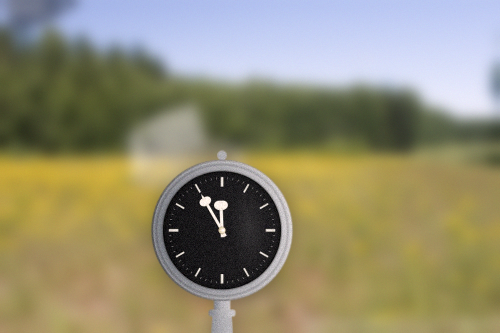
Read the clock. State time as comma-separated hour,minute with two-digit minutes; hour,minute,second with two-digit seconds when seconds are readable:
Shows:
11,55
